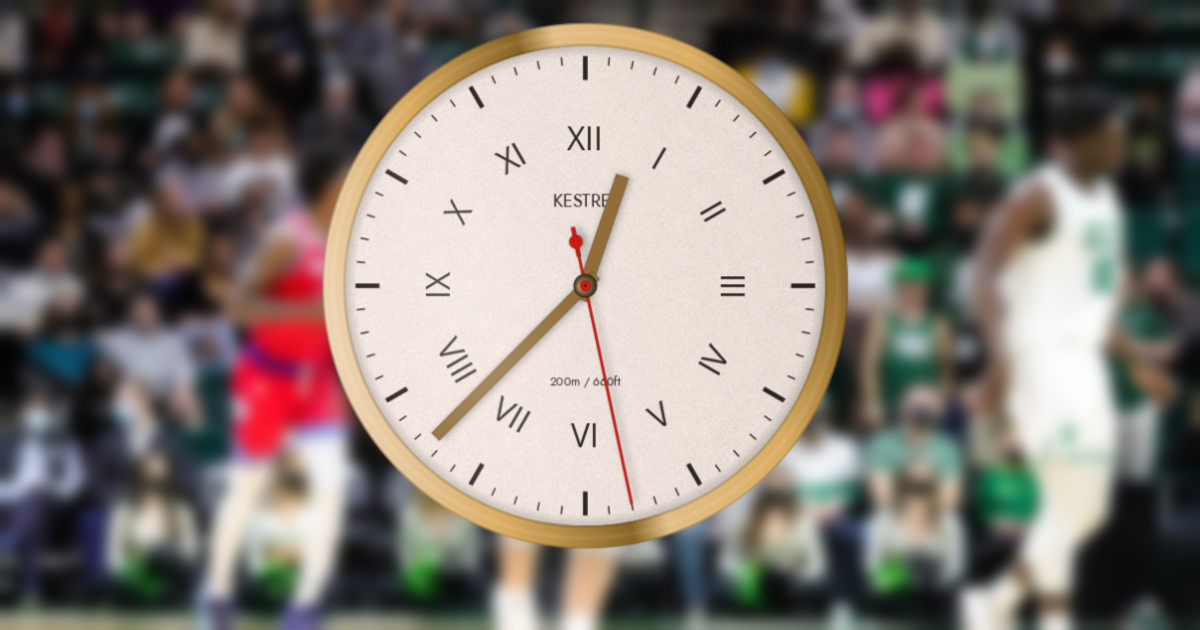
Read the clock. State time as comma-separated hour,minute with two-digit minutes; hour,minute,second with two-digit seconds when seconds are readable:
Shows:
12,37,28
